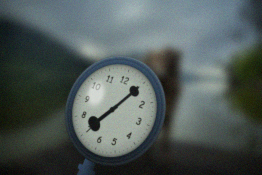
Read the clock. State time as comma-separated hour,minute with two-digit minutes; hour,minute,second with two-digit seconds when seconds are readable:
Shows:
7,05
